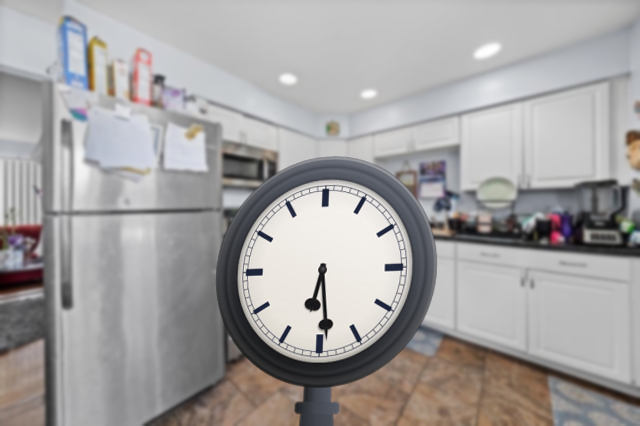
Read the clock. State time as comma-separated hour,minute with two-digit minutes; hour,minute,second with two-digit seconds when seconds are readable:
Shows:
6,29
